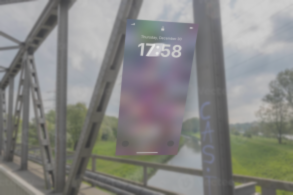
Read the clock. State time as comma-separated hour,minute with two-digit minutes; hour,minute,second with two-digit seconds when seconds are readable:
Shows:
17,58
